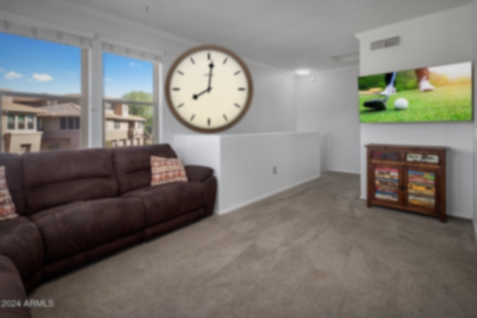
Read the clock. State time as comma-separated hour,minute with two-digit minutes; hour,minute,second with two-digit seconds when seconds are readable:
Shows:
8,01
